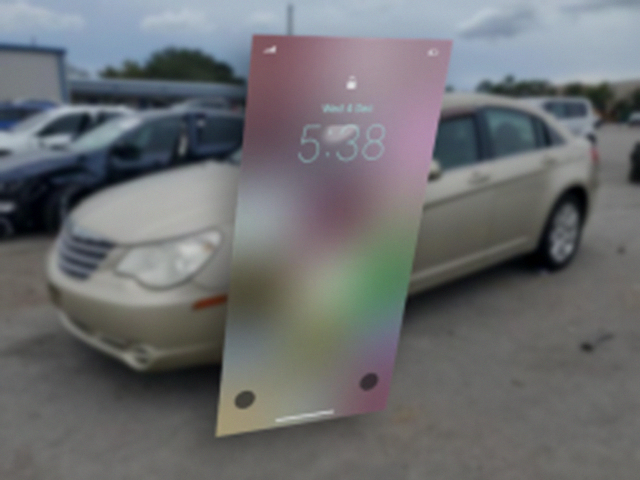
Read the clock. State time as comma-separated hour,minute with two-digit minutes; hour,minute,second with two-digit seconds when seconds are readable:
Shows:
5,38
